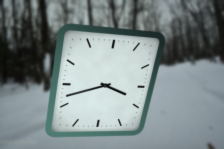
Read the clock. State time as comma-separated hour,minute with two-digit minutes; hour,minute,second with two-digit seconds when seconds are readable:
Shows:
3,42
